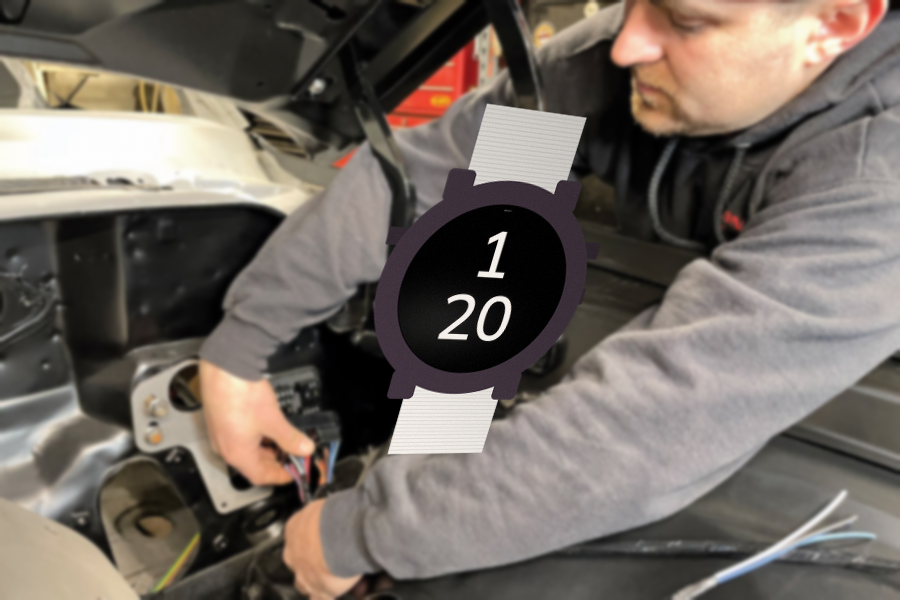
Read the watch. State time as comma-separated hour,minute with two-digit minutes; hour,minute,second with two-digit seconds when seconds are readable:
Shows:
1,20
